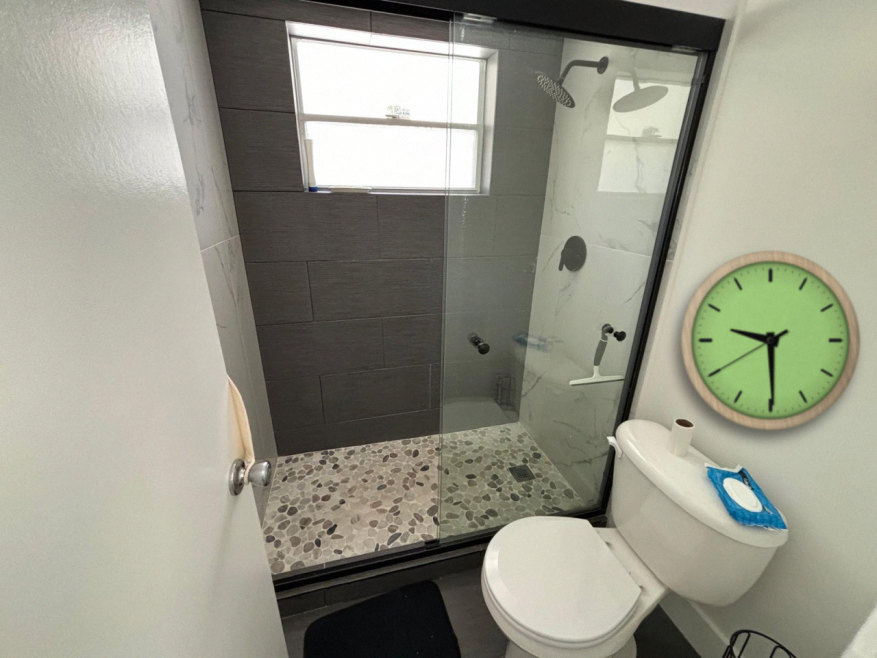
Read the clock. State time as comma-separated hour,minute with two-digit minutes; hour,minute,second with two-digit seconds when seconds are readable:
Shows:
9,29,40
